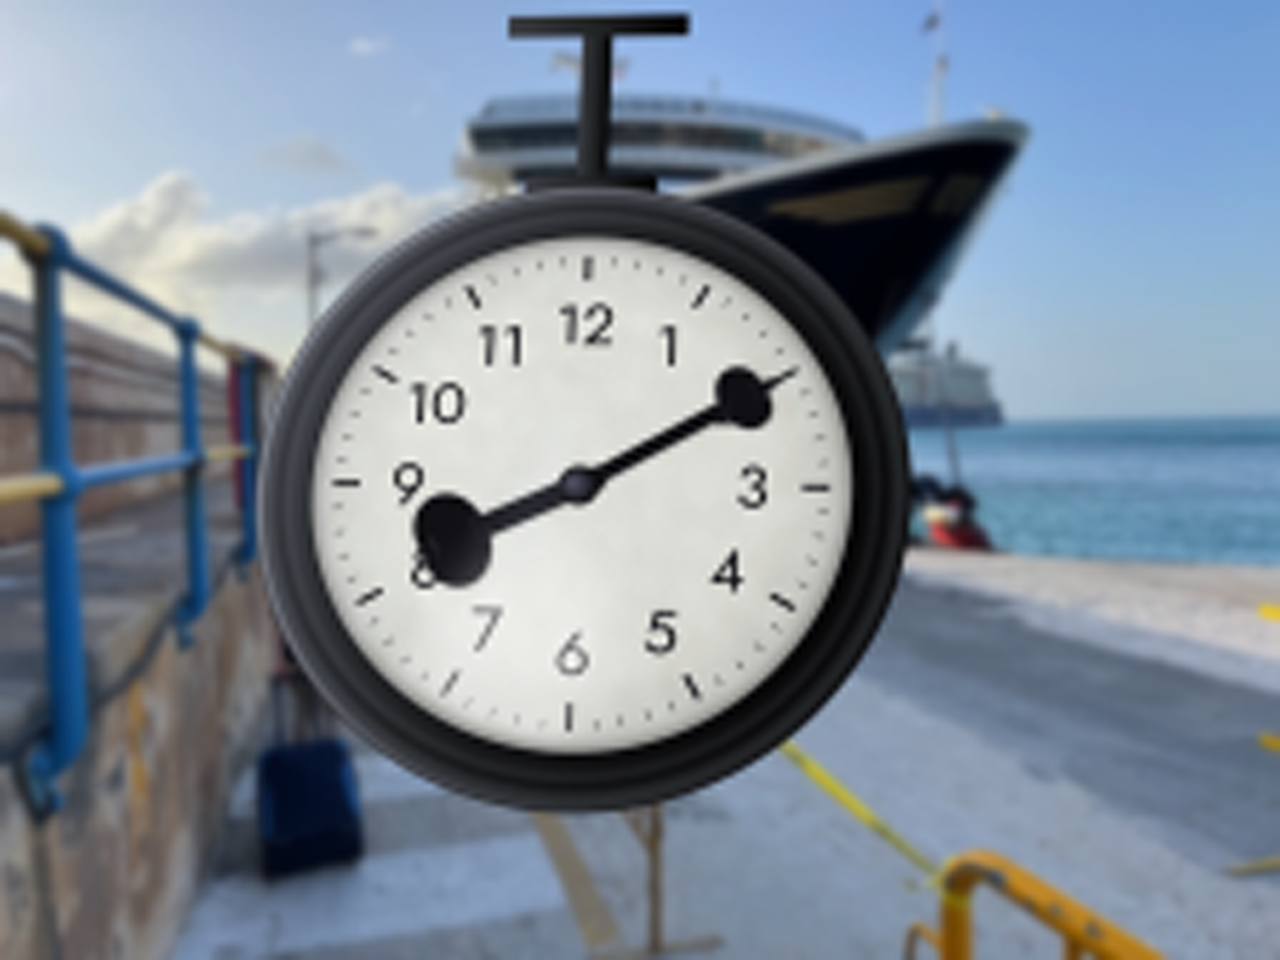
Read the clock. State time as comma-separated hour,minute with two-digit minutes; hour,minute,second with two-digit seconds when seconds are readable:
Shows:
8,10
